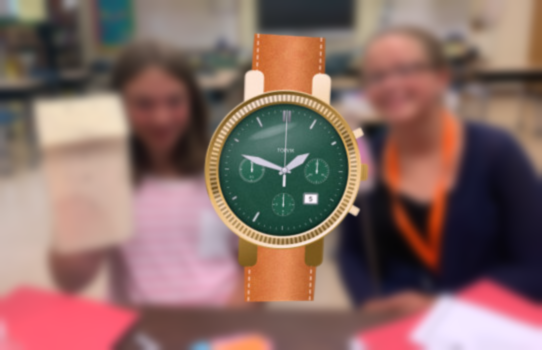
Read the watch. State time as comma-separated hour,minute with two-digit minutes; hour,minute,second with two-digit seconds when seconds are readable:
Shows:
1,48
